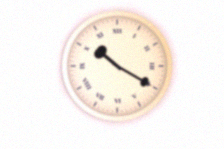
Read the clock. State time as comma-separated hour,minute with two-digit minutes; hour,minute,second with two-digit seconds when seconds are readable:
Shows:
10,20
